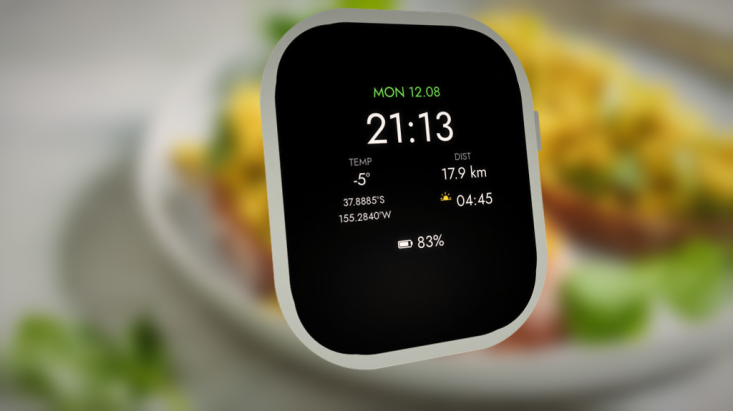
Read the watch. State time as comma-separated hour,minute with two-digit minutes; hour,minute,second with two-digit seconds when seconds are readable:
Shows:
21,13
